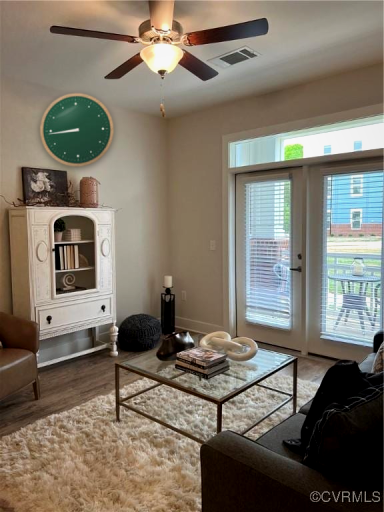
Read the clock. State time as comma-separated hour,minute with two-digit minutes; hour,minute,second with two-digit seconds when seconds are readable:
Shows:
8,44
